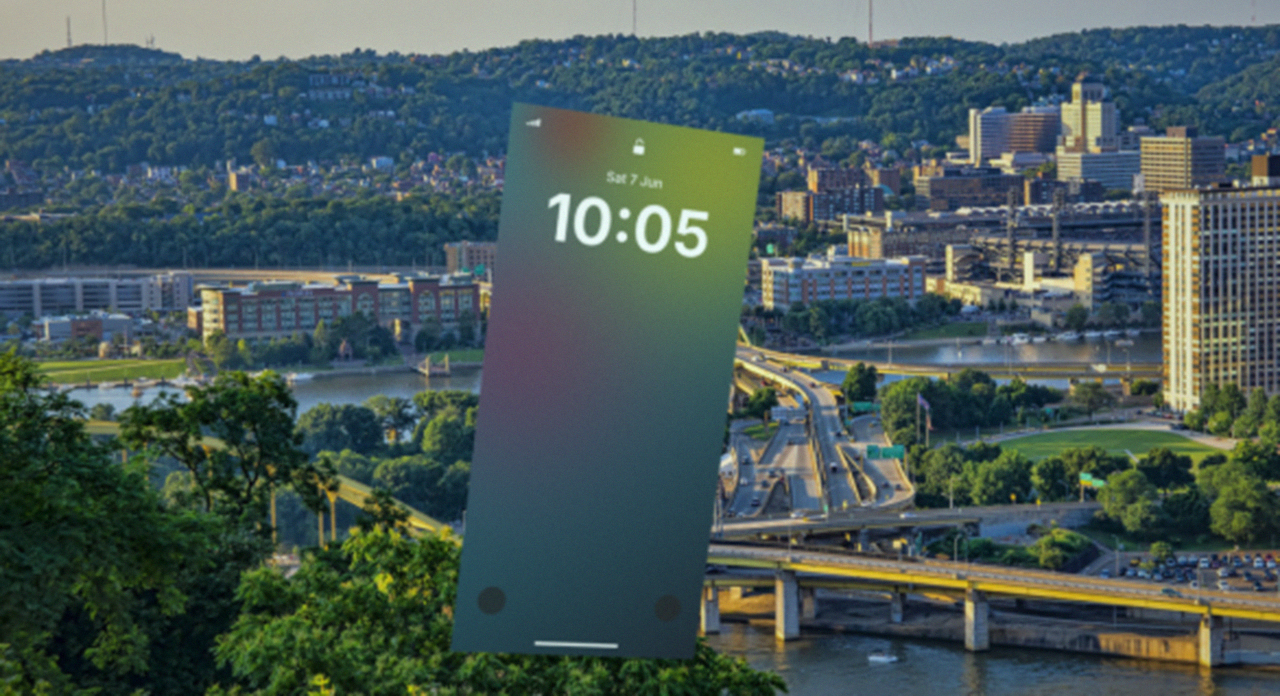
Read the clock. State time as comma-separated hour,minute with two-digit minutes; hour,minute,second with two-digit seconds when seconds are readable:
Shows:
10,05
